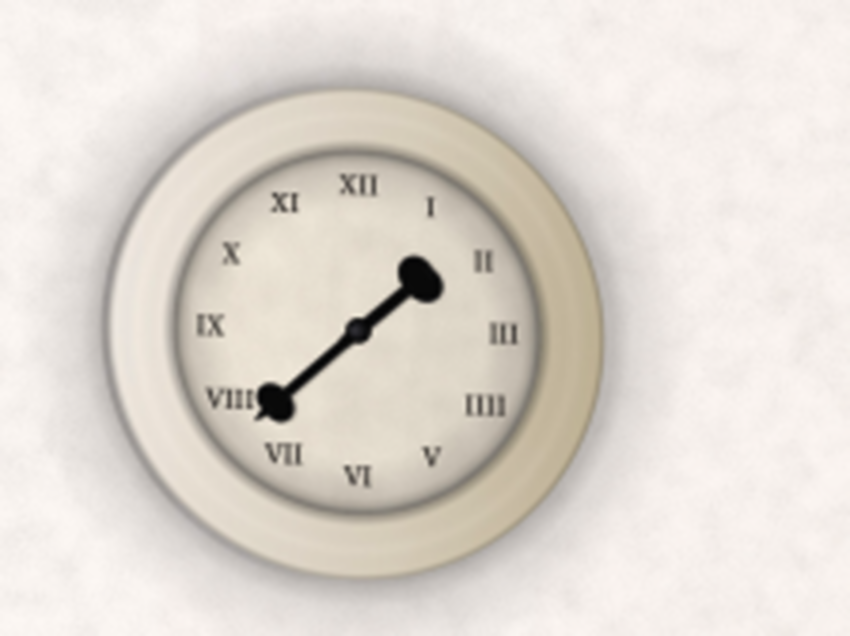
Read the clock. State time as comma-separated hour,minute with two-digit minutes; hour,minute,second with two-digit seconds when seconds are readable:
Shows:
1,38
